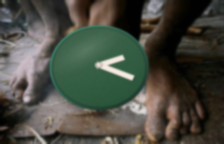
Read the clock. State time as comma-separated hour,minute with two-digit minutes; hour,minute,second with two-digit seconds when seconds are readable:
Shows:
2,19
